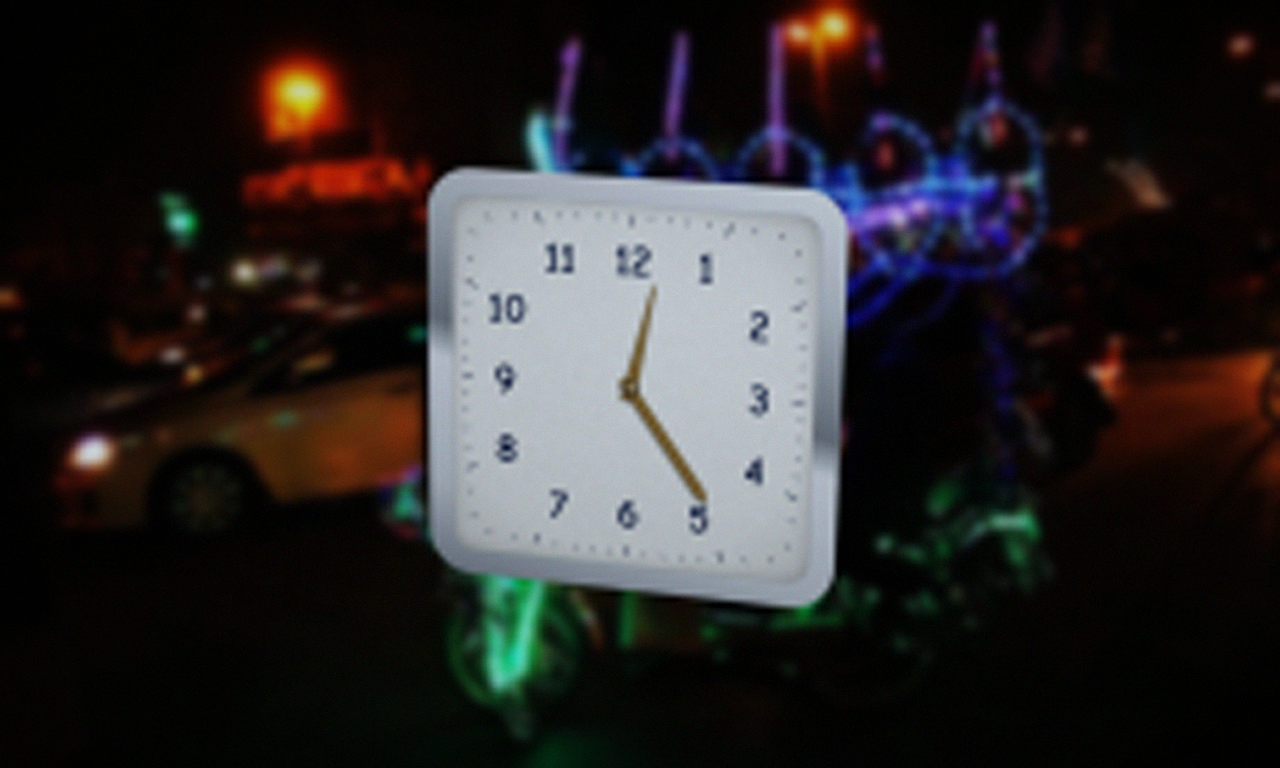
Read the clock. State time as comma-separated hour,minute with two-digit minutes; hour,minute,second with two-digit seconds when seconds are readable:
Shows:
12,24
